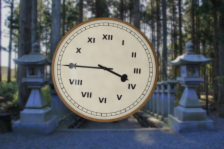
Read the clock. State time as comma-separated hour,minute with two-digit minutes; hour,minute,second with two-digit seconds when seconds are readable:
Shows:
3,45
